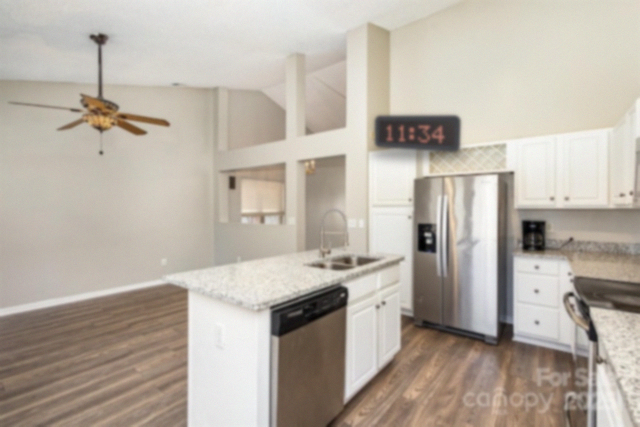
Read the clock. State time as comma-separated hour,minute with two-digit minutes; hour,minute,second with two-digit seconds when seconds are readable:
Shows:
11,34
